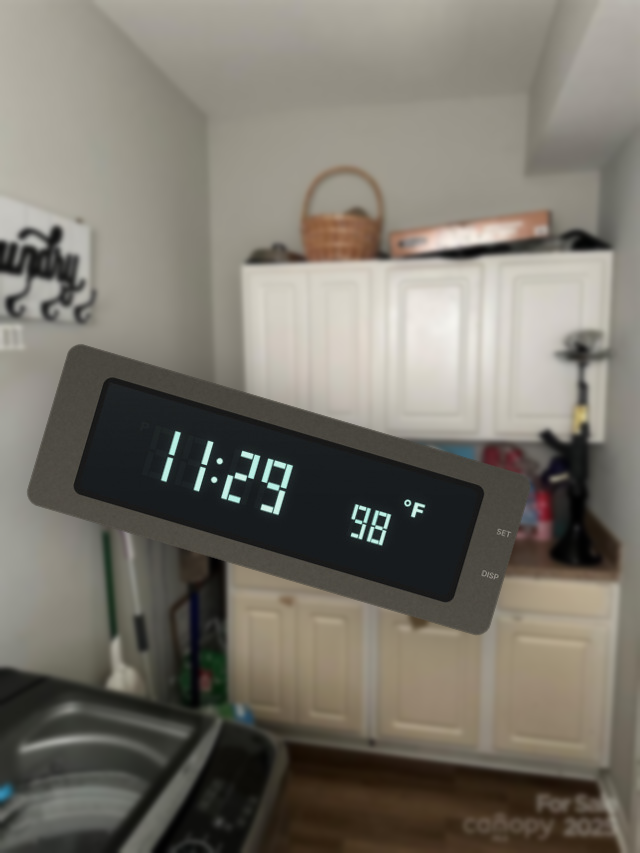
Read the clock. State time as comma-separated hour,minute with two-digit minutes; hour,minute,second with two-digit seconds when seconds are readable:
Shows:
11,29
